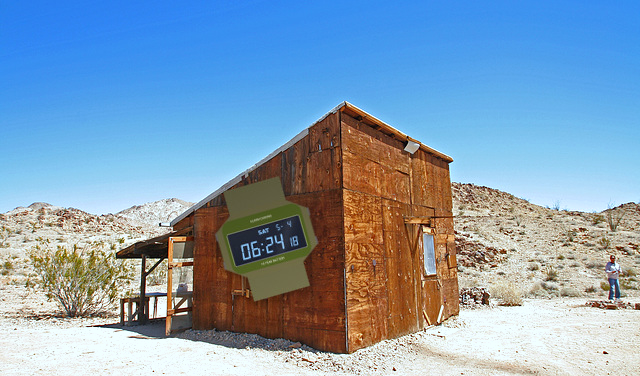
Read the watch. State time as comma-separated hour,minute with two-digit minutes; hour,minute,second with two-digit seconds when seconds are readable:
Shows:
6,24,18
